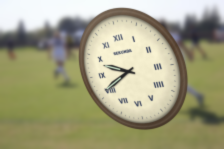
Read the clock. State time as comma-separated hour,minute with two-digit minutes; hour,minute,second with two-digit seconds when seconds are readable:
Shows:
9,41
